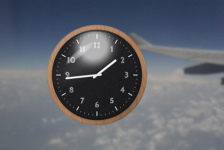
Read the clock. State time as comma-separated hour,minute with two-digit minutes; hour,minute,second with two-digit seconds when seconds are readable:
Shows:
1,44
